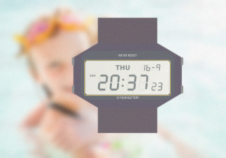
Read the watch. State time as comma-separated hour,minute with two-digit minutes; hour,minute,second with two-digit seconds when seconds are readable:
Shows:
20,37
